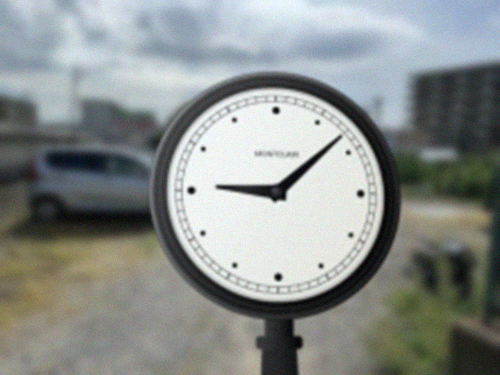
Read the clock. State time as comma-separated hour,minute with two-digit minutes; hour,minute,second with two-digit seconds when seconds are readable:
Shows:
9,08
